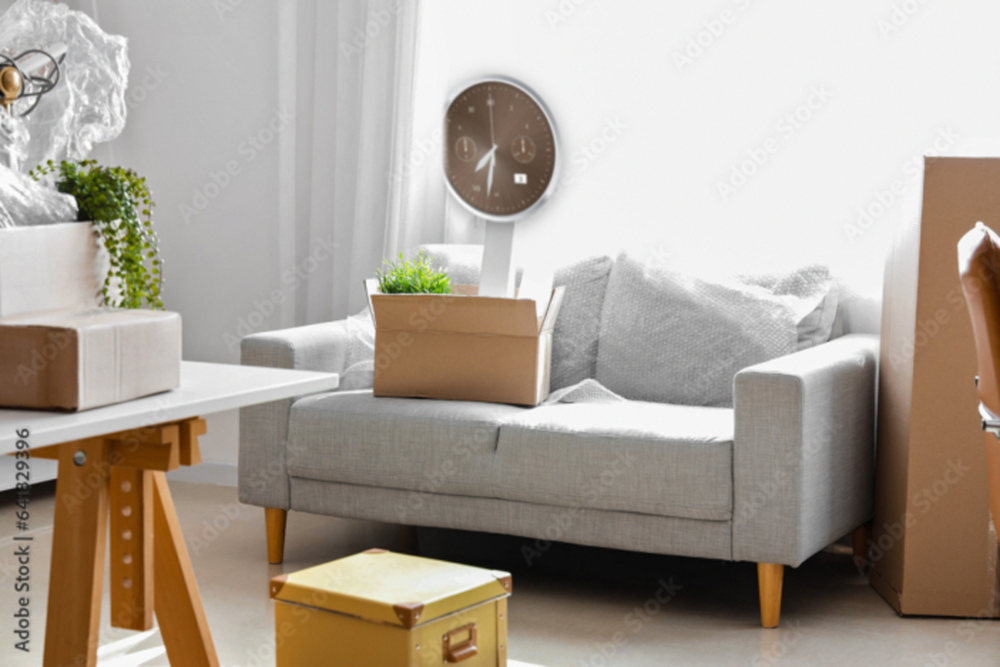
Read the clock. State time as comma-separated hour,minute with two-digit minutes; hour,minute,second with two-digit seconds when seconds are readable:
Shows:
7,32
